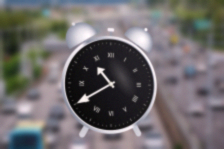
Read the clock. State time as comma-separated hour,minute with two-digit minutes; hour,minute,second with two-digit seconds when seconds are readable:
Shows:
10,40
